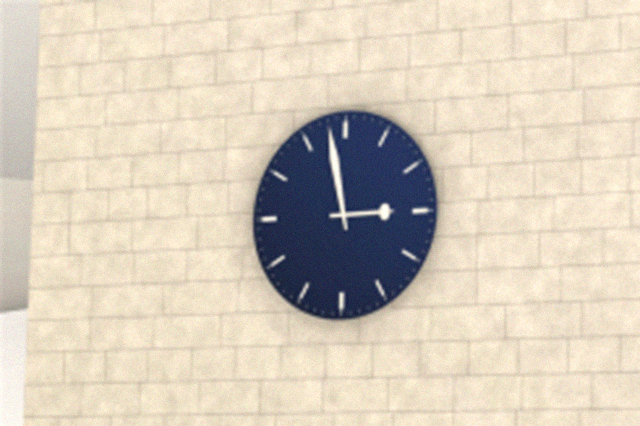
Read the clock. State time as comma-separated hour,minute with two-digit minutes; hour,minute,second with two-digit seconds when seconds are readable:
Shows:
2,58
